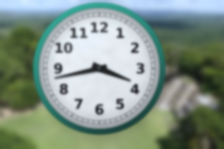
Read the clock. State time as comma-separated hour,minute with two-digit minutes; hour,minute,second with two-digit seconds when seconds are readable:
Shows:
3,43
